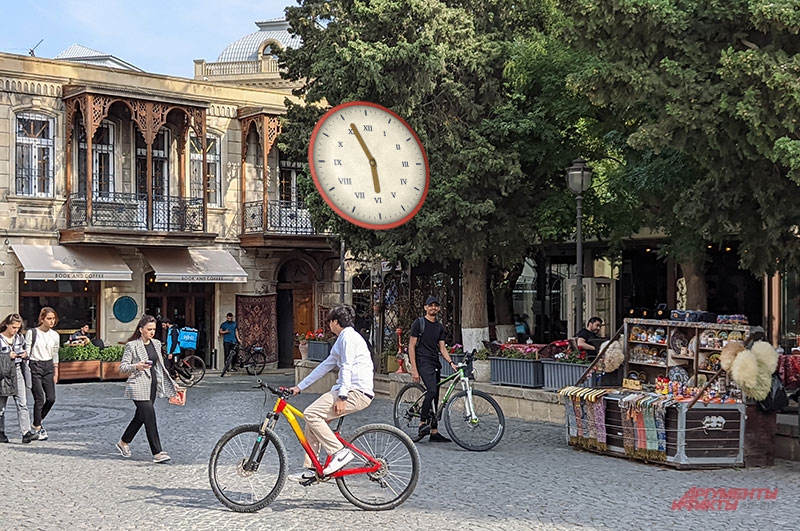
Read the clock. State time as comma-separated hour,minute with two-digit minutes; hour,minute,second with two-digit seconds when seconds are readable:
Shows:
5,56
